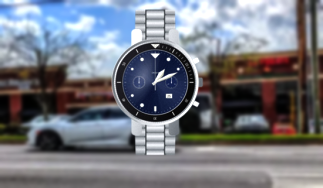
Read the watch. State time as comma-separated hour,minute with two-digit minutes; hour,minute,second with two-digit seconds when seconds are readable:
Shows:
1,11
